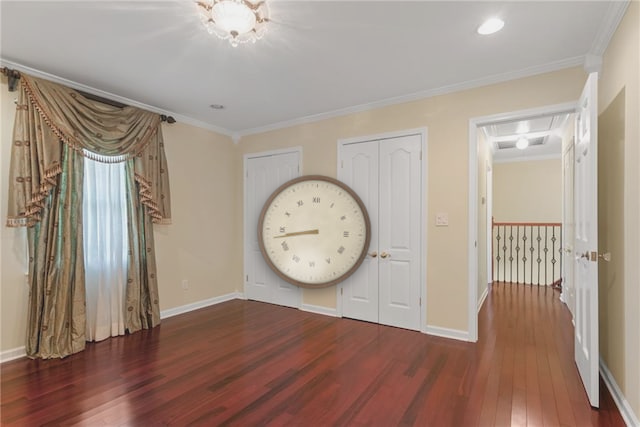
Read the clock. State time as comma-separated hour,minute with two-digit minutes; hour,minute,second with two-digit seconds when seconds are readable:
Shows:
8,43
